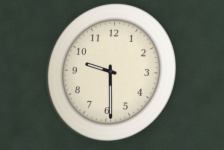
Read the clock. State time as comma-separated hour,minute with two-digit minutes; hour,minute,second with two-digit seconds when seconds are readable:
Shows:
9,29
